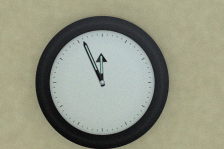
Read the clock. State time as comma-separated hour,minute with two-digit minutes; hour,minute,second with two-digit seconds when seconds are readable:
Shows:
11,56
